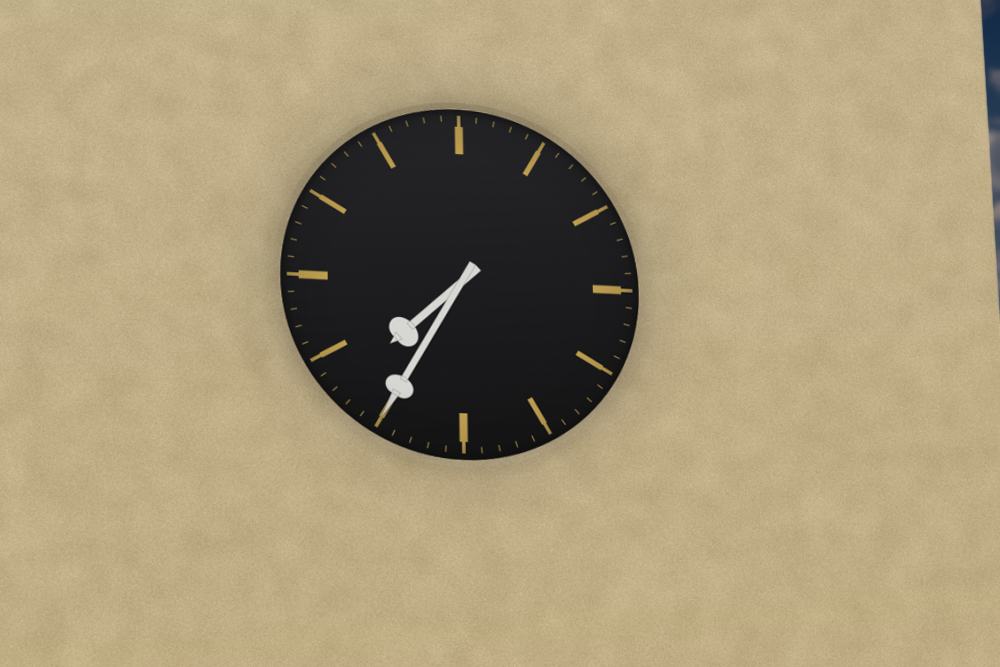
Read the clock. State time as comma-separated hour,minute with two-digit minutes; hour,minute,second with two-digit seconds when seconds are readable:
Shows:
7,35
